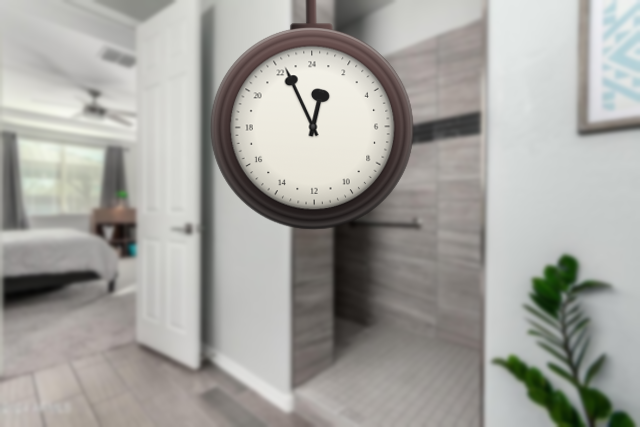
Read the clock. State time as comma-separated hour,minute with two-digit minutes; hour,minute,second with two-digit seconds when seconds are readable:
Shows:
0,56
